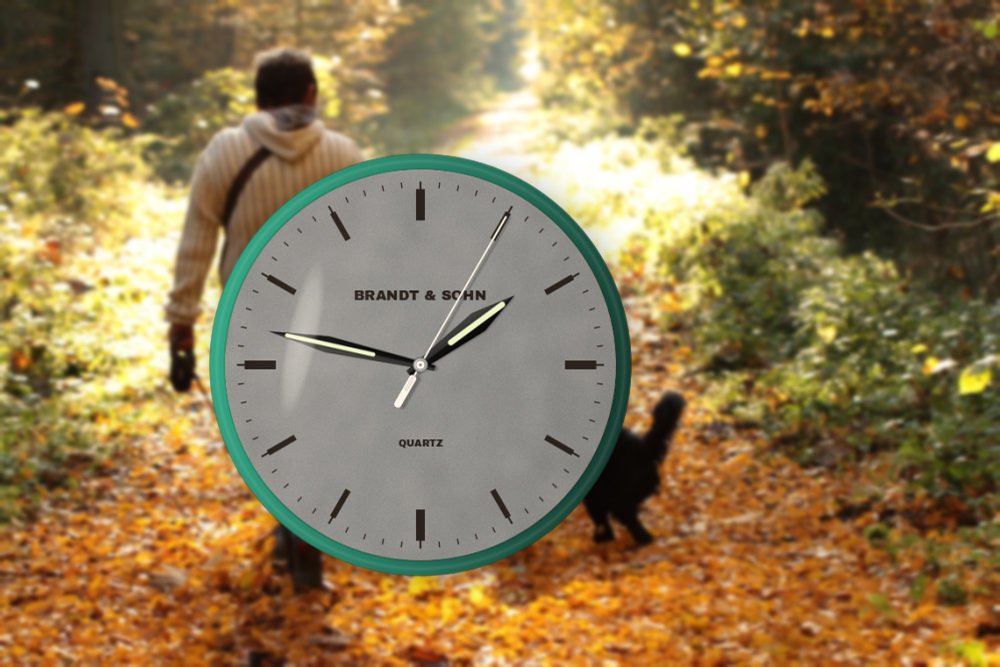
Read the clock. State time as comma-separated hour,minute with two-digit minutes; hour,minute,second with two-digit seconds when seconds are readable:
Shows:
1,47,05
